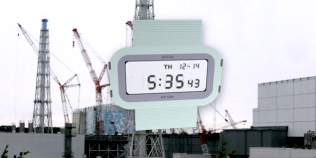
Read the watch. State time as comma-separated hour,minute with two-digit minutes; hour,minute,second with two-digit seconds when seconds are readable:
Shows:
5,35,43
